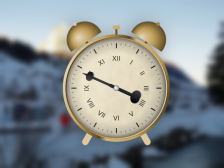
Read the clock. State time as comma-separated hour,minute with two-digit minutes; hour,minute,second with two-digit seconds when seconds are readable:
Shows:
3,49
